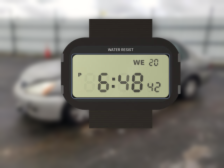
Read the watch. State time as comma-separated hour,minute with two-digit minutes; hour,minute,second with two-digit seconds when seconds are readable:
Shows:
6,48,42
